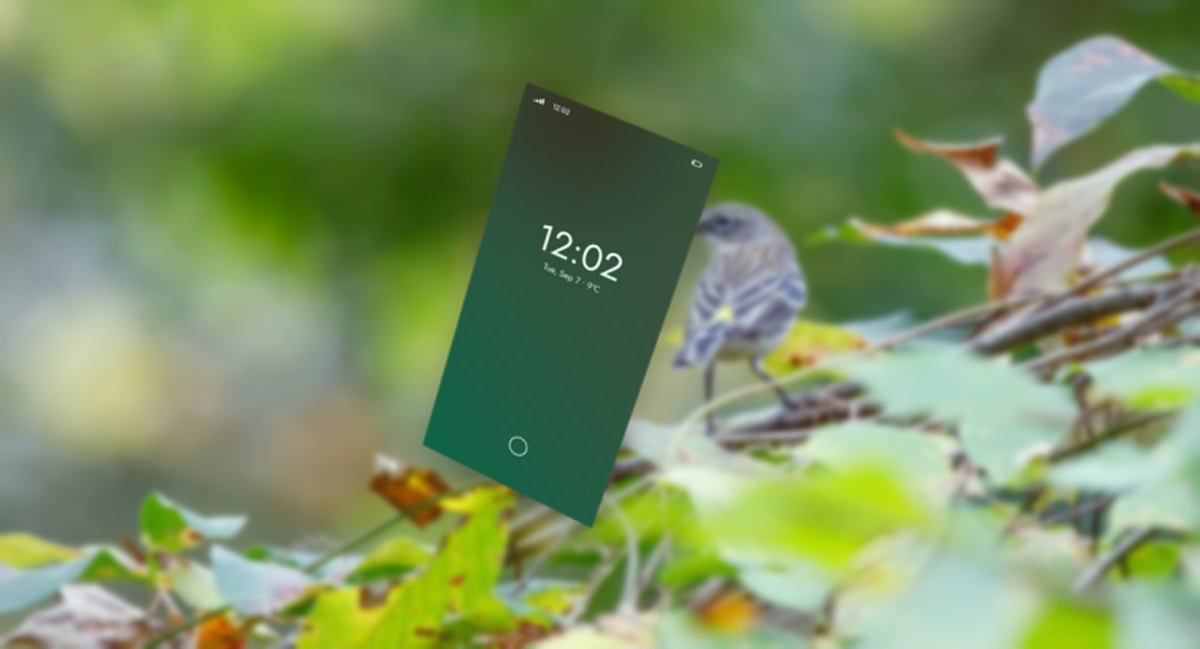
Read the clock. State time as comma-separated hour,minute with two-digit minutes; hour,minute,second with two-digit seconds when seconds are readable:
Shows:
12,02
